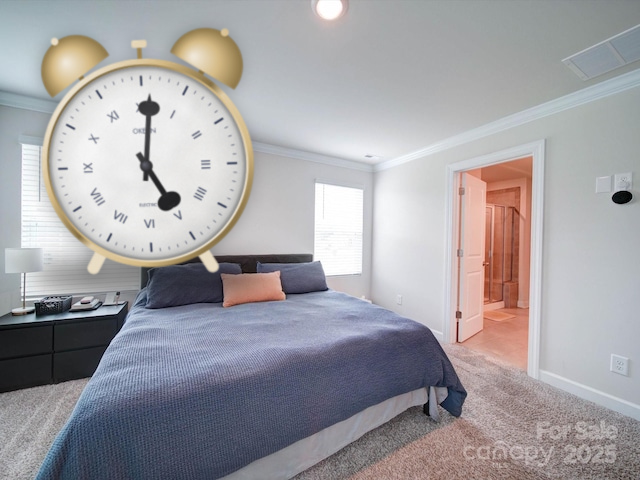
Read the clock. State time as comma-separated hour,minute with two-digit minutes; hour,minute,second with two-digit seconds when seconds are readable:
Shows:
5,01
